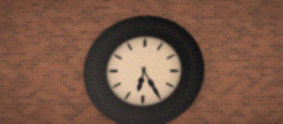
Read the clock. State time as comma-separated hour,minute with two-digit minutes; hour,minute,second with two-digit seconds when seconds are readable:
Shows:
6,25
